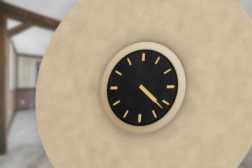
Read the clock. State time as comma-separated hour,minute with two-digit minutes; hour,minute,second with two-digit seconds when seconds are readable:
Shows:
4,22
